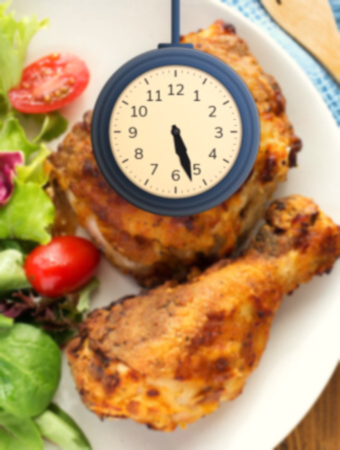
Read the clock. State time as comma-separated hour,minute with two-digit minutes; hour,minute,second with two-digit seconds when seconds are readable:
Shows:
5,27
